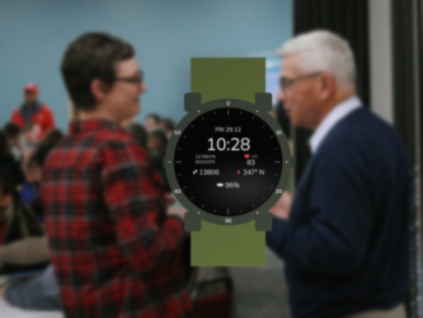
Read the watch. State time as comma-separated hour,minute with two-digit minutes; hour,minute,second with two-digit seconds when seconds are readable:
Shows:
10,28
